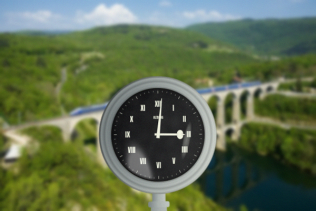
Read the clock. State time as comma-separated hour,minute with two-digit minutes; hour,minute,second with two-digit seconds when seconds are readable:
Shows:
3,01
